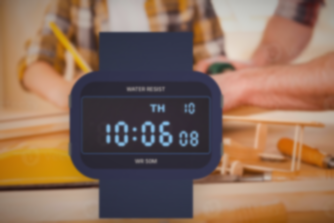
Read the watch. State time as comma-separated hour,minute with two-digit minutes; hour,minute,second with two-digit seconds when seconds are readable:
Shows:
10,06,08
